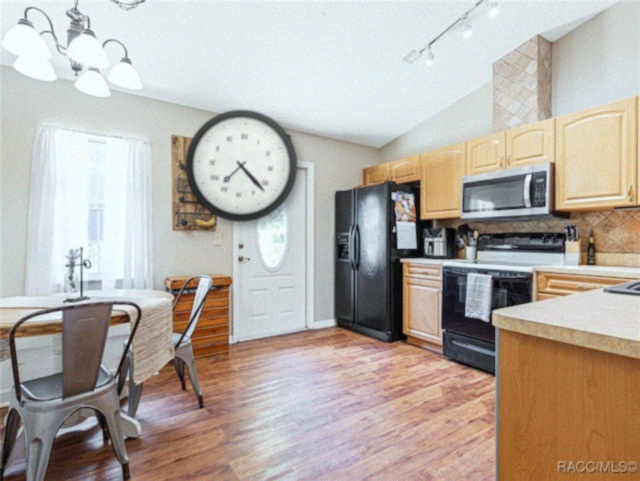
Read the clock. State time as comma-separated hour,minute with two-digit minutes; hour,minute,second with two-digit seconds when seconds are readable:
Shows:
7,22
